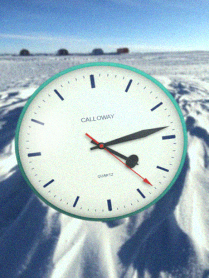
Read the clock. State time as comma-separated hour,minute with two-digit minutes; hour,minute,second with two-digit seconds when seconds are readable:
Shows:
4,13,23
